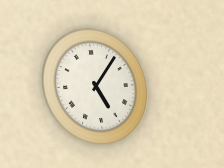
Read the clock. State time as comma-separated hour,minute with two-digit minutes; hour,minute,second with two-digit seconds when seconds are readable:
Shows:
5,07
